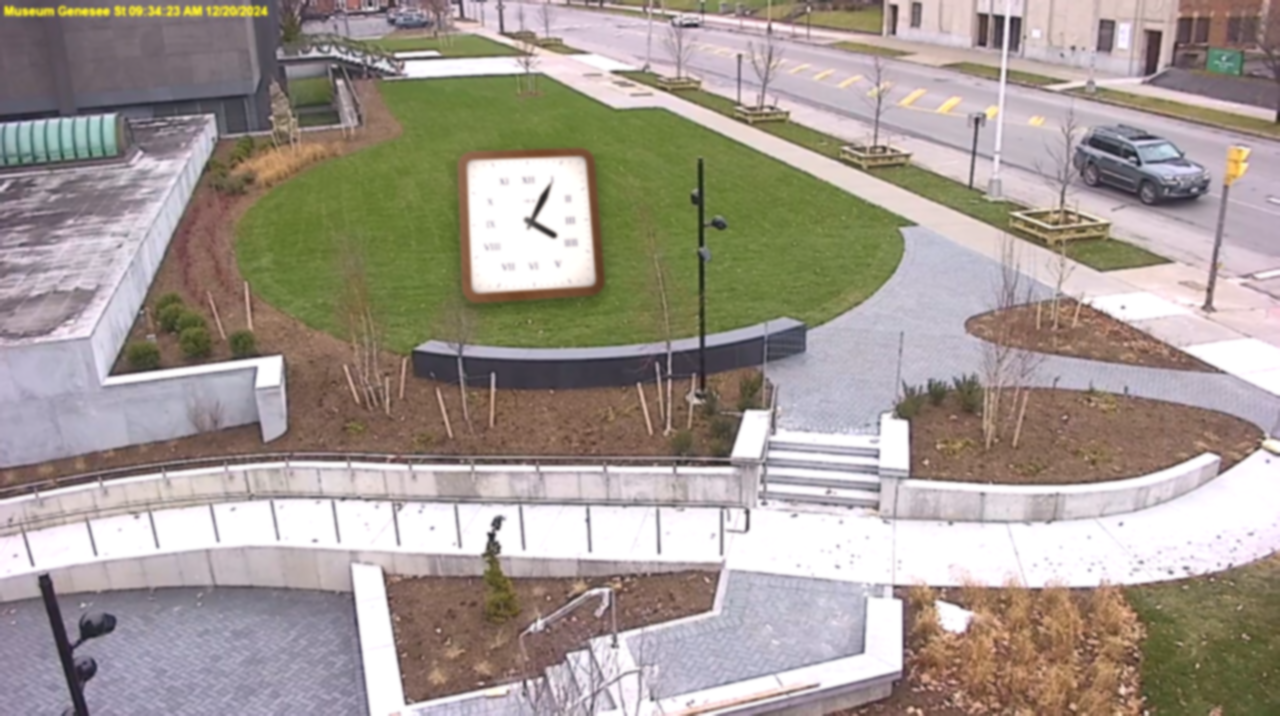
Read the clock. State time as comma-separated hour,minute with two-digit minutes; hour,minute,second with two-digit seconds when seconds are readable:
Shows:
4,05
